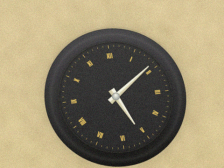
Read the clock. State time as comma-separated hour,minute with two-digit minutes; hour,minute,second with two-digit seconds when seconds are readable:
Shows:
5,09
